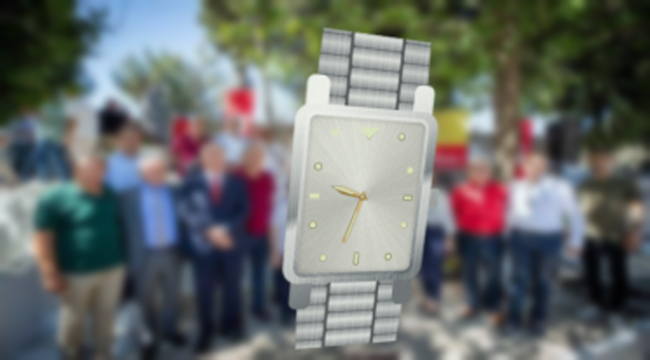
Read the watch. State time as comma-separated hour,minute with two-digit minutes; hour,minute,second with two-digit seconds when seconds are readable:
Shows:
9,33
